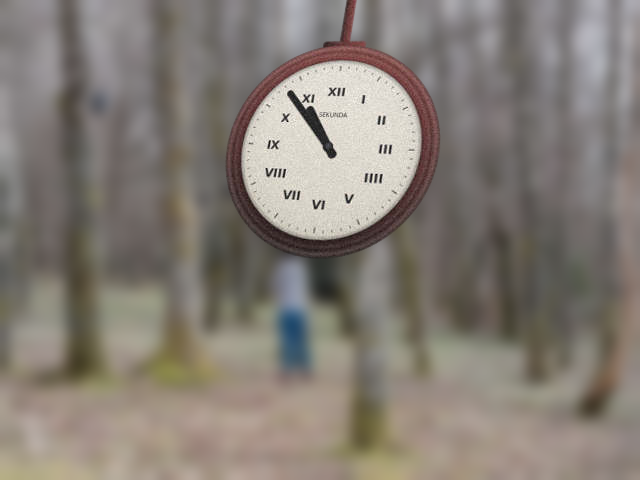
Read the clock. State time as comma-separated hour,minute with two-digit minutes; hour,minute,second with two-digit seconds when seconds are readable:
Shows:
10,53
